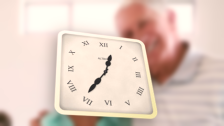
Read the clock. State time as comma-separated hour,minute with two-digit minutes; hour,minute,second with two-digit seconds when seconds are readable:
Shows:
12,36
